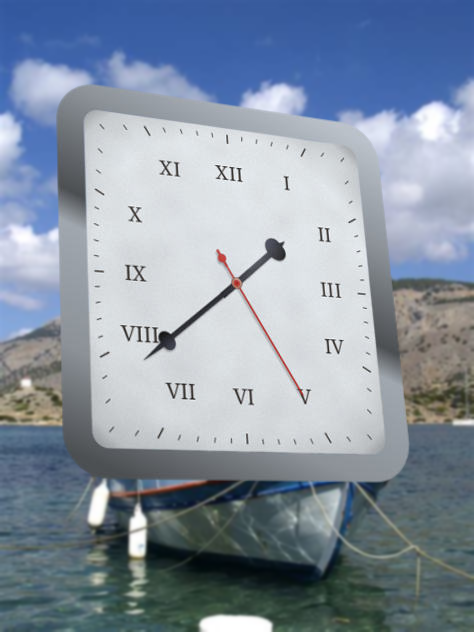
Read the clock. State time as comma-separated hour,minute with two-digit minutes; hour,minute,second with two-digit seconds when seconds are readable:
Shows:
1,38,25
